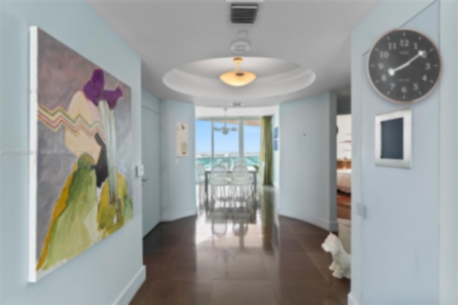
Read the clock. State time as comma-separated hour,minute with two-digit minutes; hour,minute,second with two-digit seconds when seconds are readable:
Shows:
8,09
